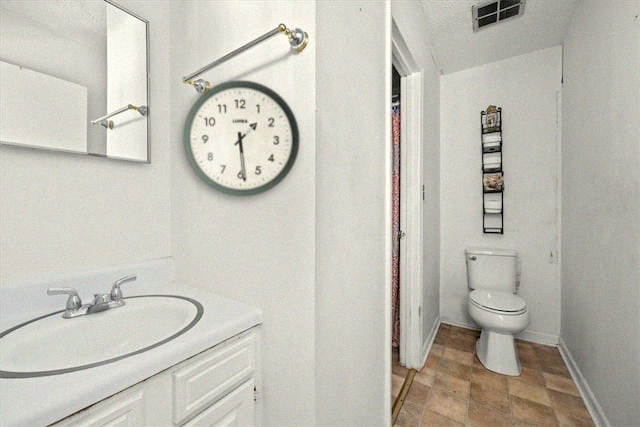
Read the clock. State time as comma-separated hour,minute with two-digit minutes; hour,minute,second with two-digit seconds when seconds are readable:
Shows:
1,29
